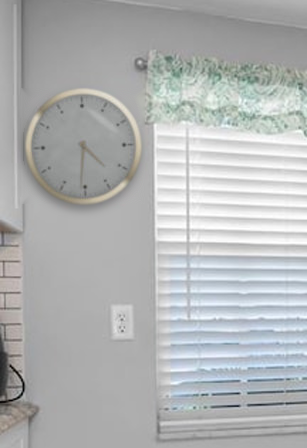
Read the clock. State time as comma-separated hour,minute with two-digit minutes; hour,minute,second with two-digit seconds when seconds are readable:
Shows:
4,31
